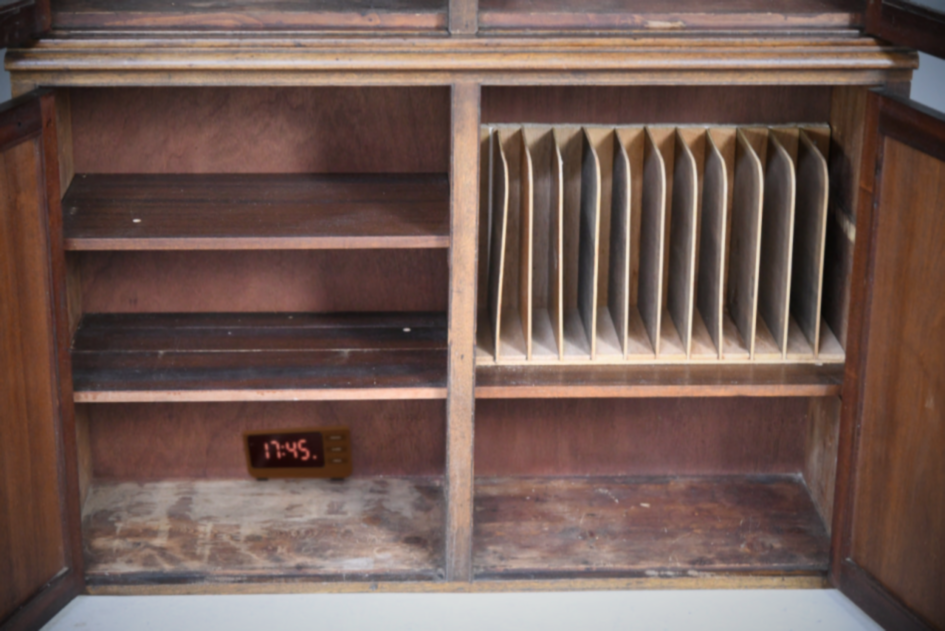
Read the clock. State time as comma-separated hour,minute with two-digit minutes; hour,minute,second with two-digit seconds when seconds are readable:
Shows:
17,45
